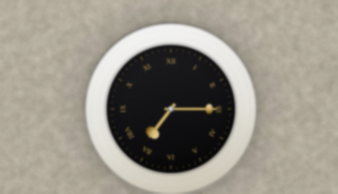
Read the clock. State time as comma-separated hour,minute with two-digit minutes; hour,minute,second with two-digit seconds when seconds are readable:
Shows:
7,15
